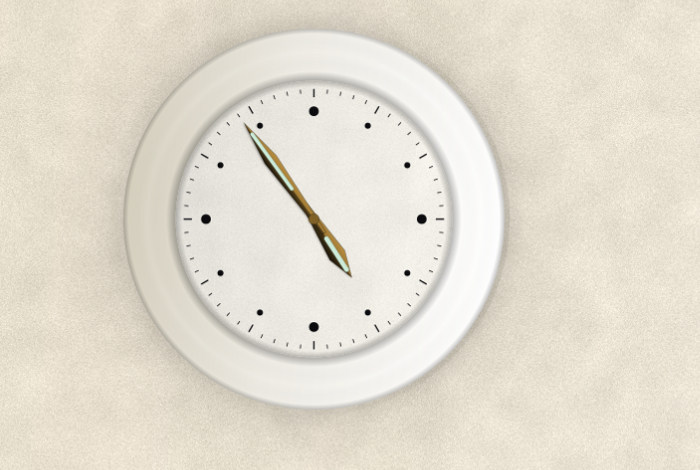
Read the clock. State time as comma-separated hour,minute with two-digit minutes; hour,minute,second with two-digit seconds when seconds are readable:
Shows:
4,54
